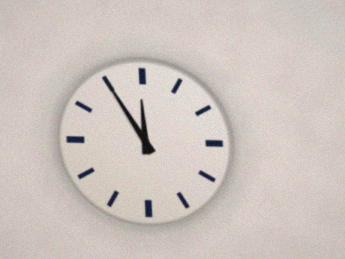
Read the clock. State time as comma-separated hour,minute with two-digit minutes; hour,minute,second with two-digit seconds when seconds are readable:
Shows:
11,55
